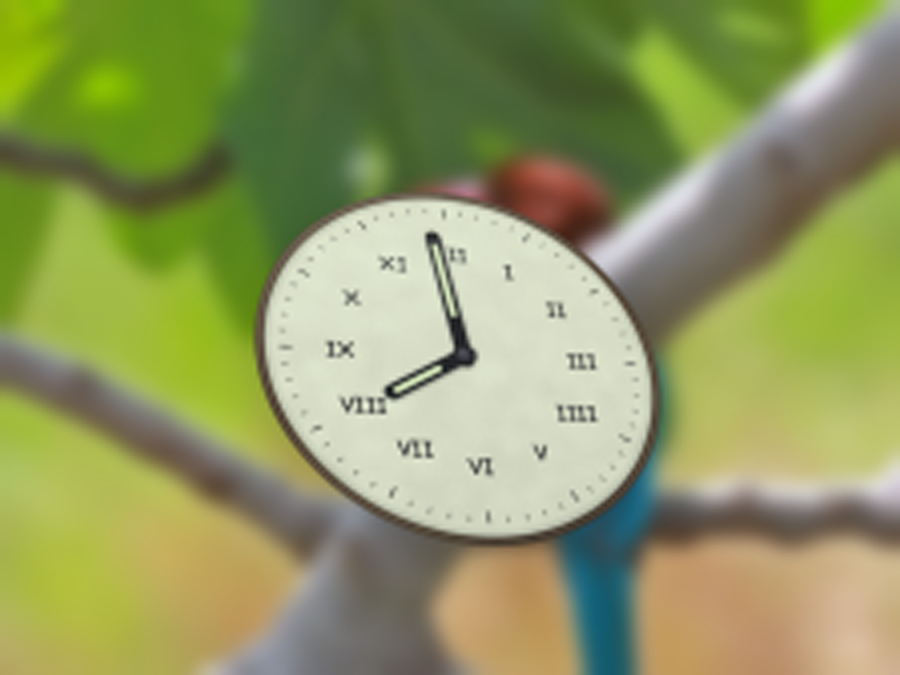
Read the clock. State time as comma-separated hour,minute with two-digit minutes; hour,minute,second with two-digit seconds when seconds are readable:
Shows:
7,59
